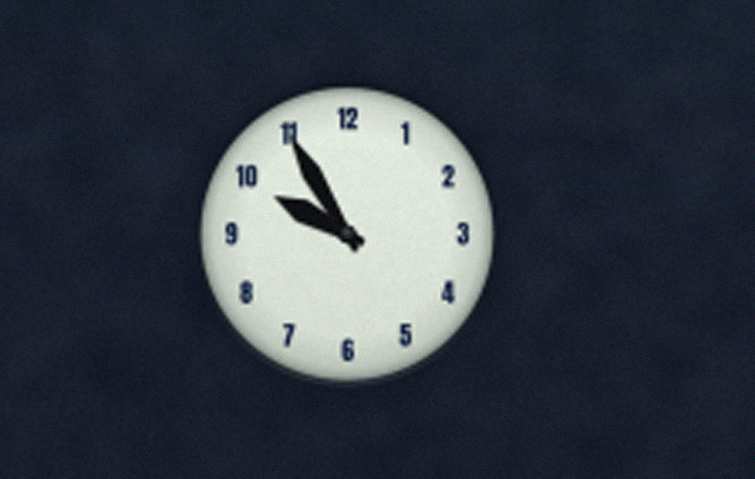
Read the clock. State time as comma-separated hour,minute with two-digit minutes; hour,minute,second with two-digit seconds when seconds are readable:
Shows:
9,55
